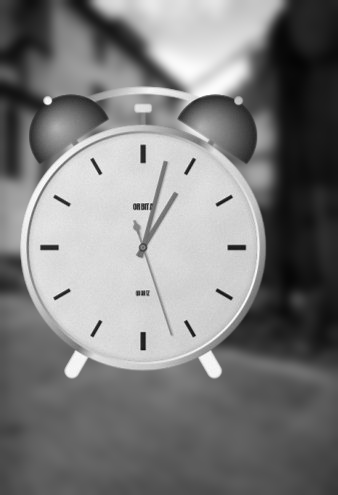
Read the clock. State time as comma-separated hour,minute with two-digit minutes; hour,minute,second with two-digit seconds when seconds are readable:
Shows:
1,02,27
